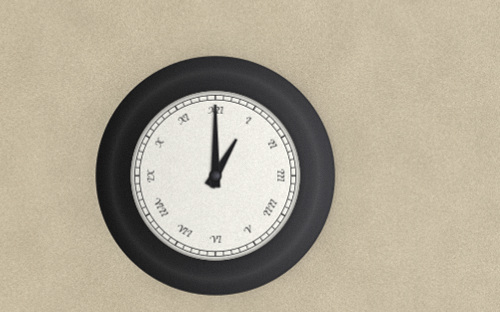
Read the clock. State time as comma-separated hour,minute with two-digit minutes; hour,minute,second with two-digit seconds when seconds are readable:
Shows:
1,00
